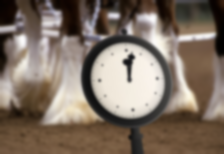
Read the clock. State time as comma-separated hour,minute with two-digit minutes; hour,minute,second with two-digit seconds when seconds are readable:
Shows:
12,02
